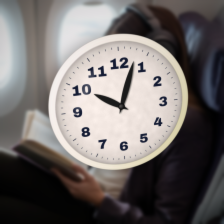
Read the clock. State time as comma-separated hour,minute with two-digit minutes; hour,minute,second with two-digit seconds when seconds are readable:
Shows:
10,03
